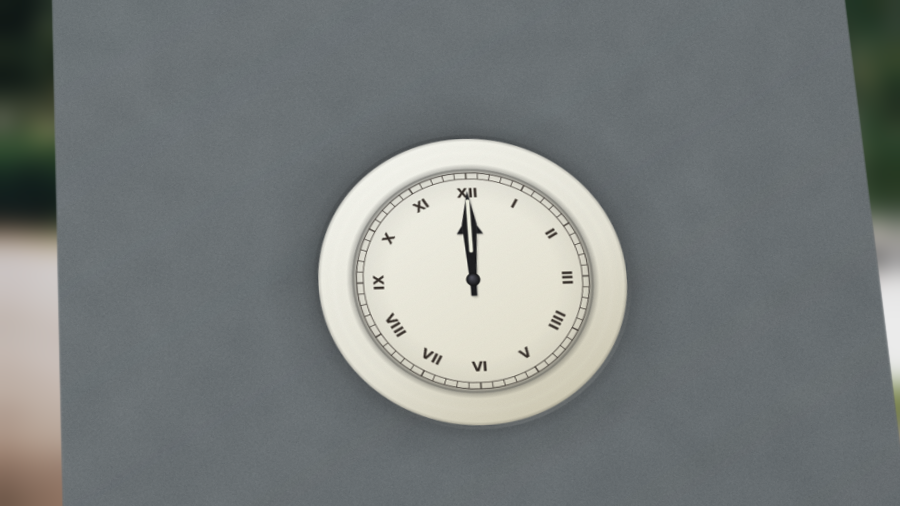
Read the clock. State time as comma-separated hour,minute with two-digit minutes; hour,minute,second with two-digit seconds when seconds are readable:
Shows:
12,00
